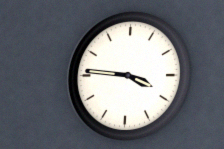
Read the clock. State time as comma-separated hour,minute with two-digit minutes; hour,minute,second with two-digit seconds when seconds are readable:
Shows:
3,46
